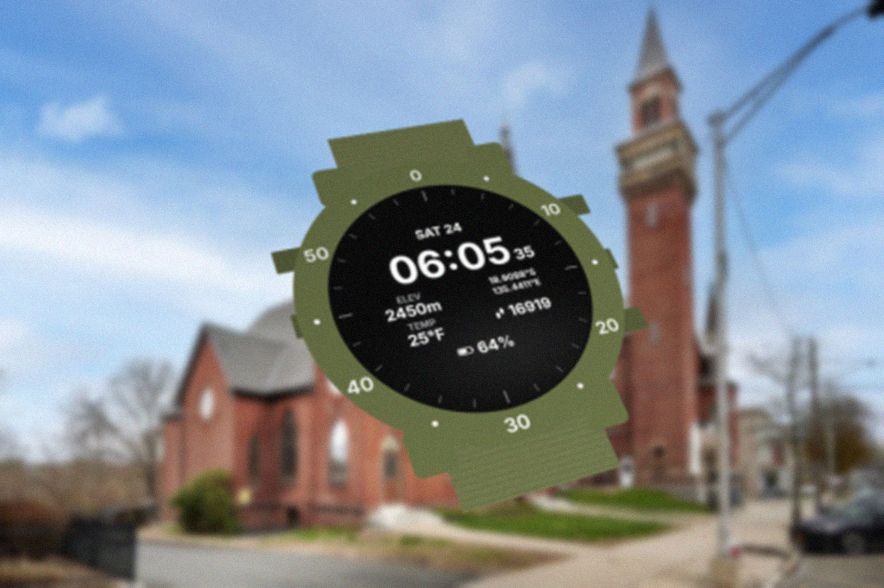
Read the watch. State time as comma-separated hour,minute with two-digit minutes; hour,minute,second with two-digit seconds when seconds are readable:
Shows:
6,05,35
